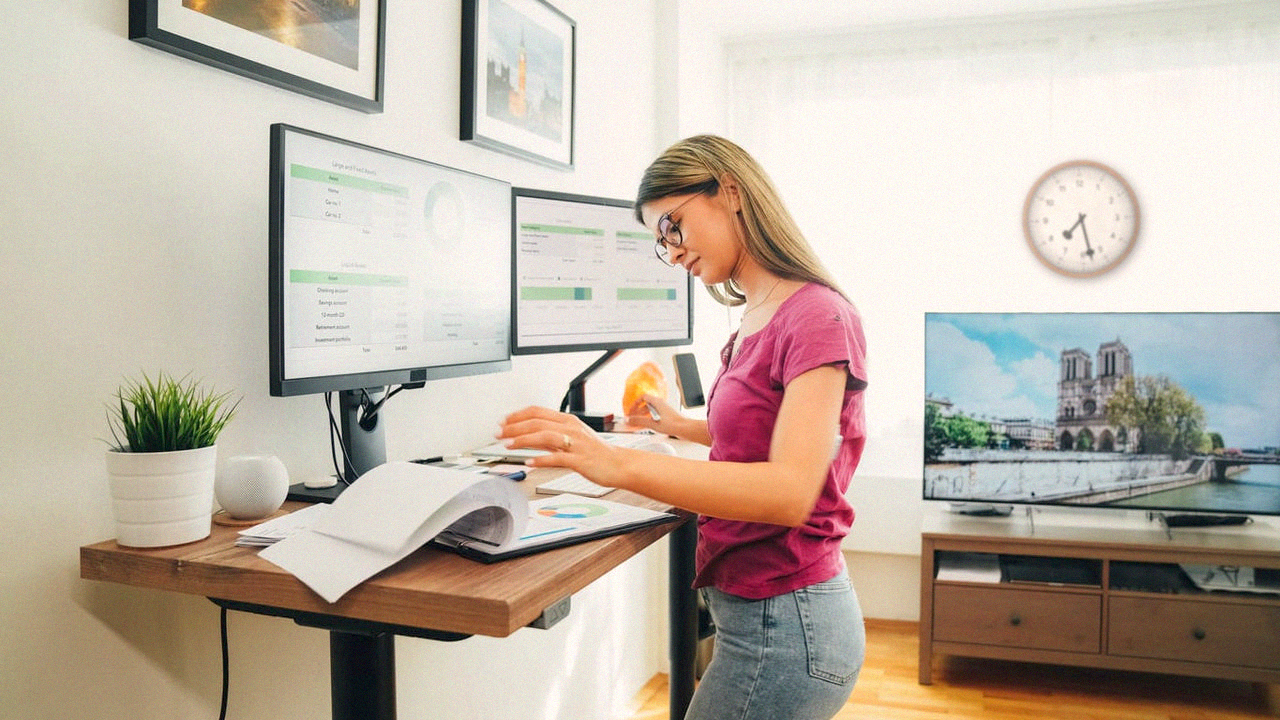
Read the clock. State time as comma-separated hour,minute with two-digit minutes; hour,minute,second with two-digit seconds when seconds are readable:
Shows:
7,28
